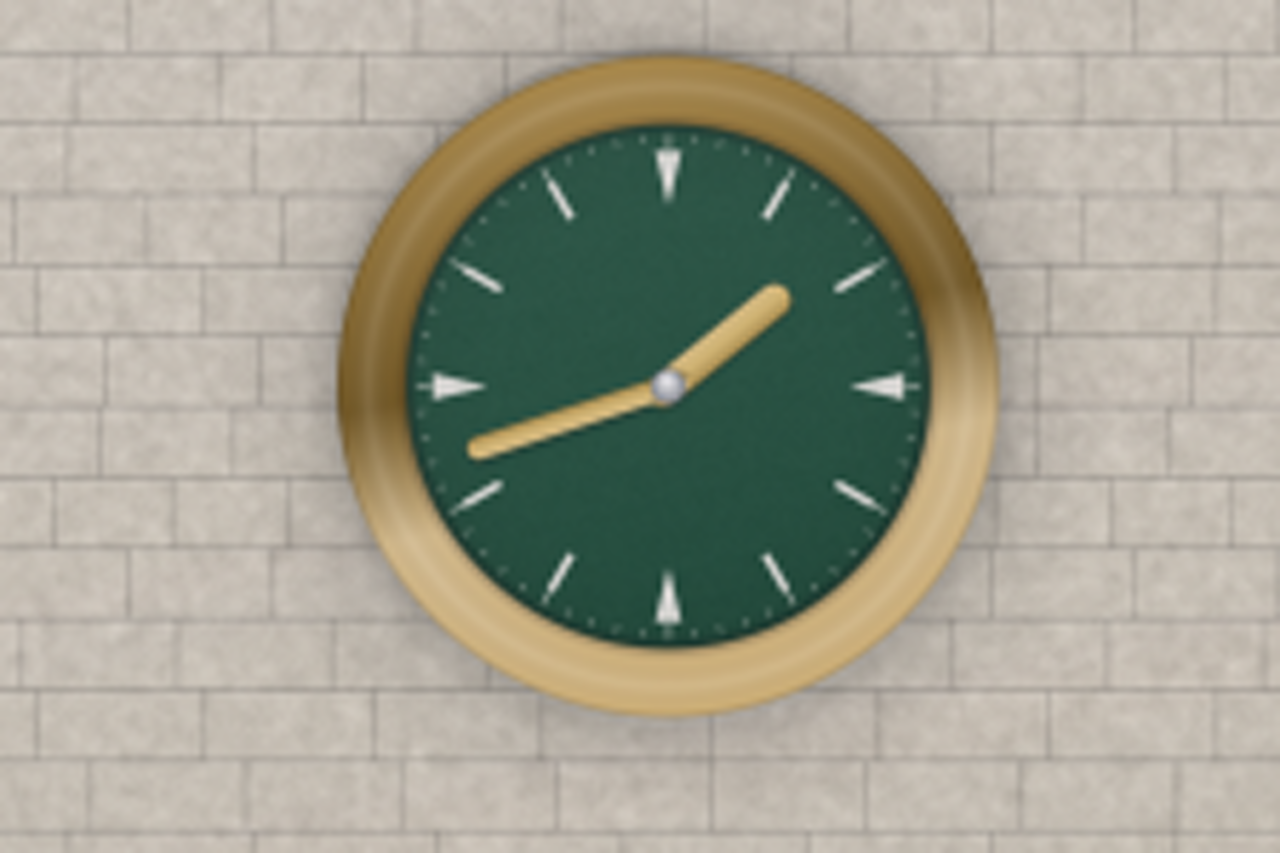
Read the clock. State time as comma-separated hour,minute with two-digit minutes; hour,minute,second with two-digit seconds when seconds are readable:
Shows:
1,42
